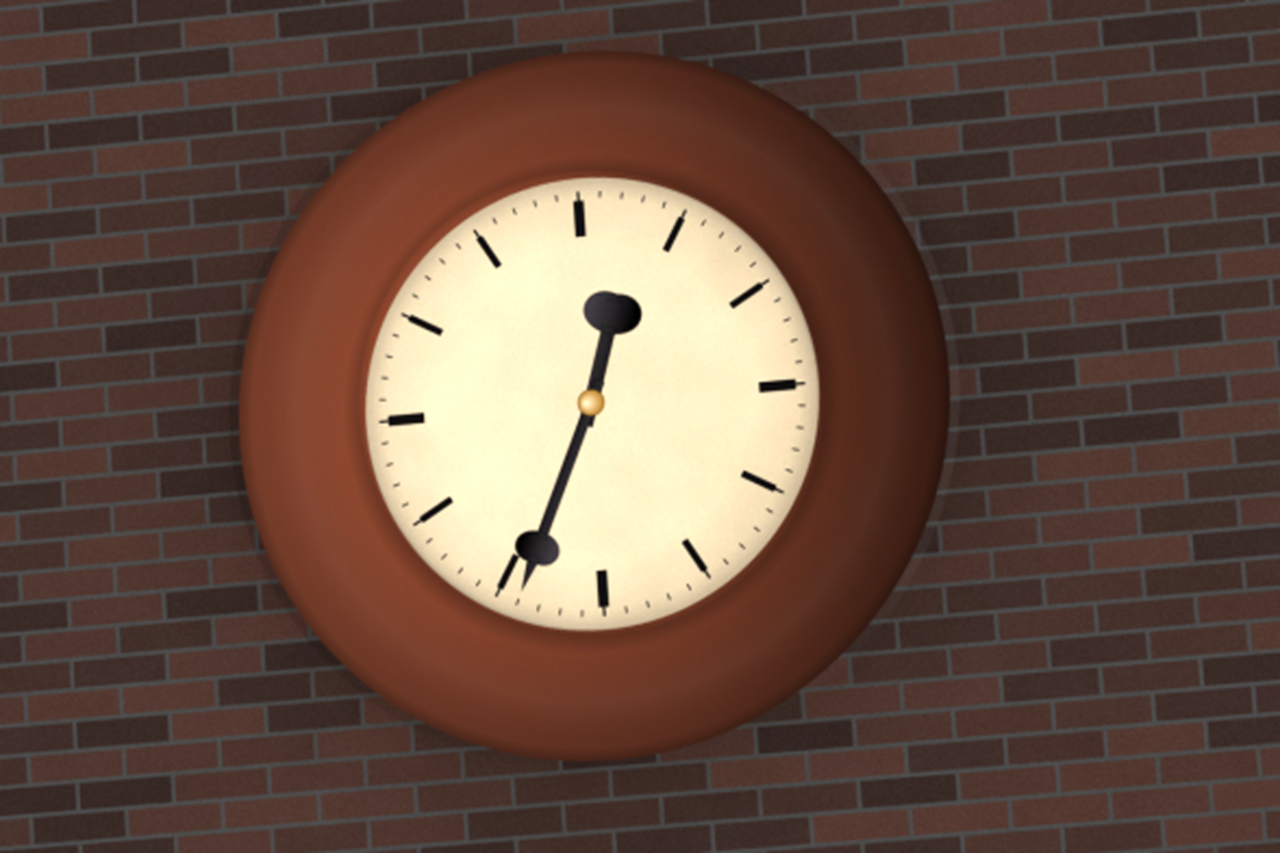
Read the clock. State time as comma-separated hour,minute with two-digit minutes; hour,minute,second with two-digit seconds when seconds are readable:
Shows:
12,34
